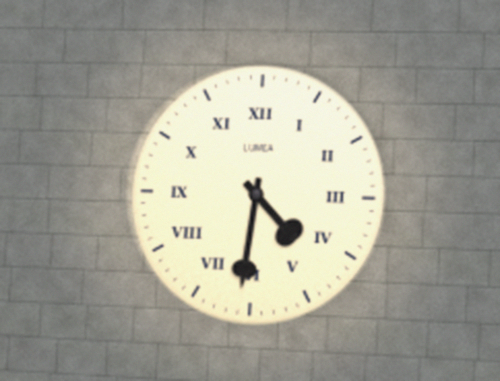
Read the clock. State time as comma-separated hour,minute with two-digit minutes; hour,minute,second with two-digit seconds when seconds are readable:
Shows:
4,31
